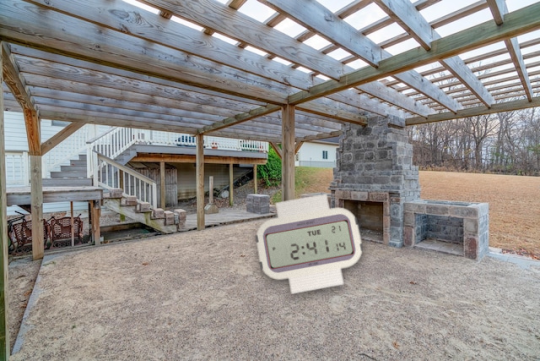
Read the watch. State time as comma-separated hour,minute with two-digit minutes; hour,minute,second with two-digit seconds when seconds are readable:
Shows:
2,41,14
